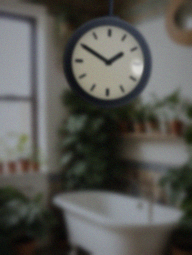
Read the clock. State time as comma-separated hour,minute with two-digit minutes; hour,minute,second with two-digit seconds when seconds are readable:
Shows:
1,50
